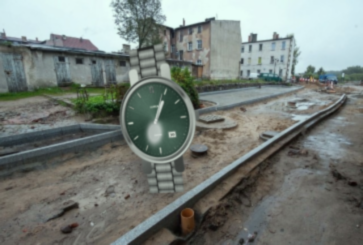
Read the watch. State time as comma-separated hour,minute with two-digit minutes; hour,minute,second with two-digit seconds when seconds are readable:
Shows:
1,04
